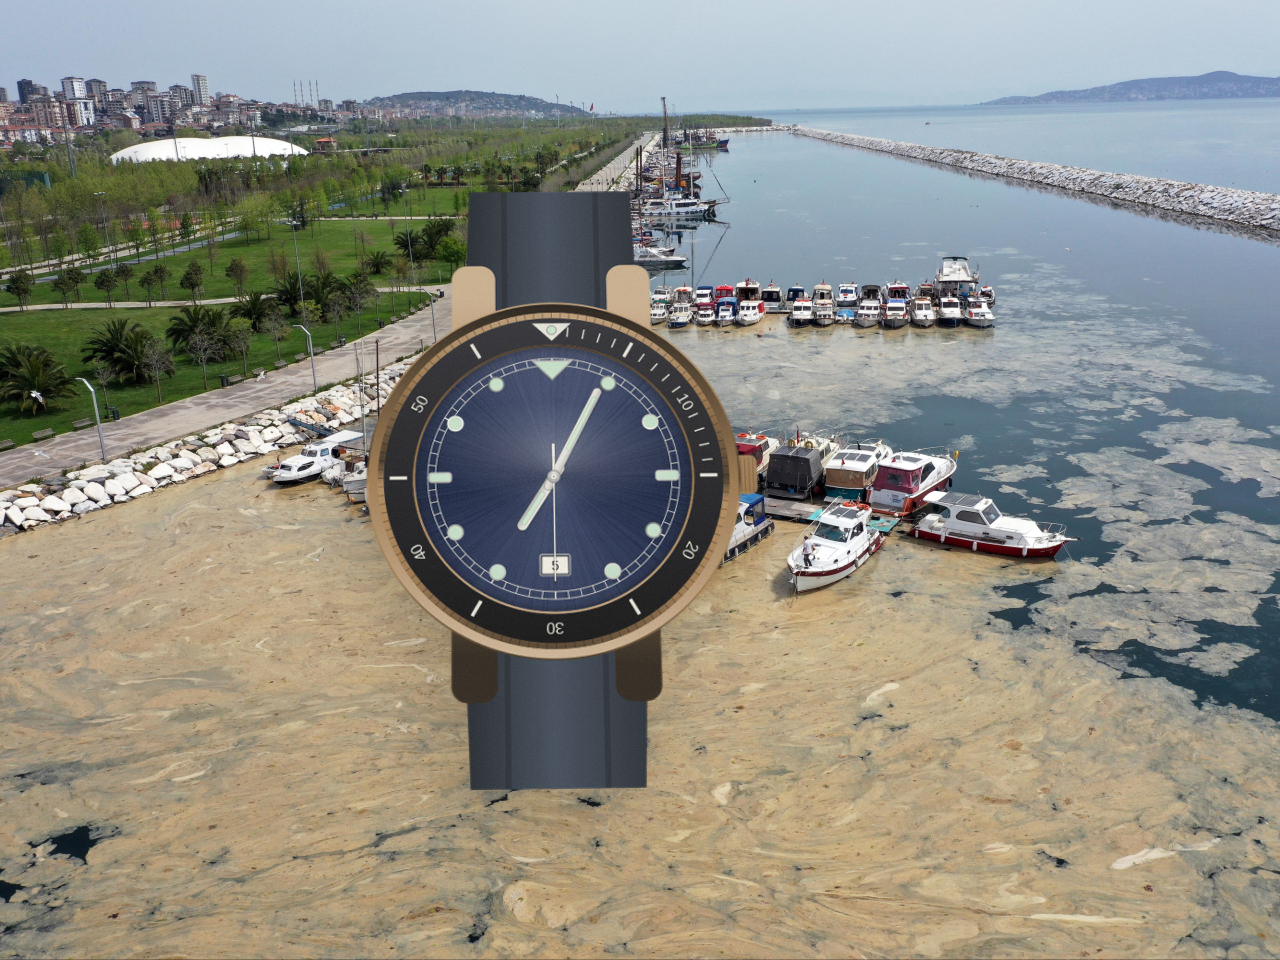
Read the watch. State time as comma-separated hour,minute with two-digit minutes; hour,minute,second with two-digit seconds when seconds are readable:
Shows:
7,04,30
